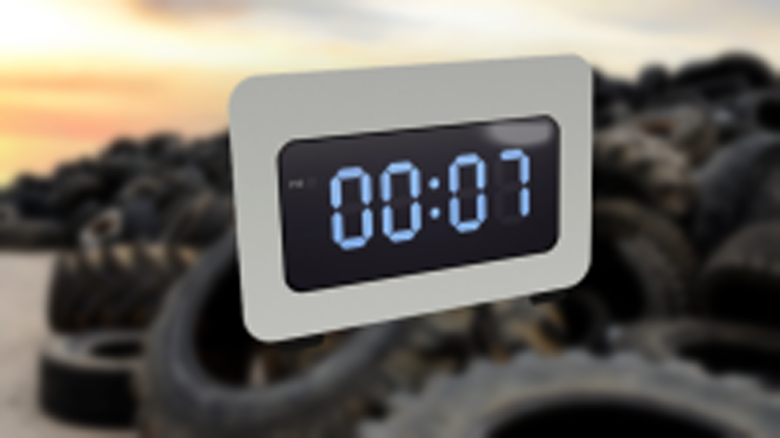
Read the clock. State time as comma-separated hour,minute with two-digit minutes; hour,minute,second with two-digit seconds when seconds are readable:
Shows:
0,07
